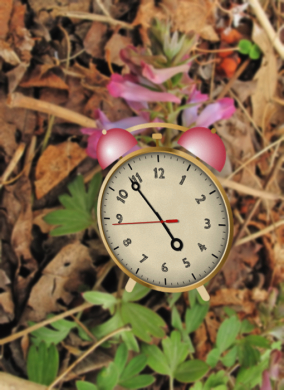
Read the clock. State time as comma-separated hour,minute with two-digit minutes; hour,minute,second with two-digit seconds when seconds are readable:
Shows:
4,53,44
